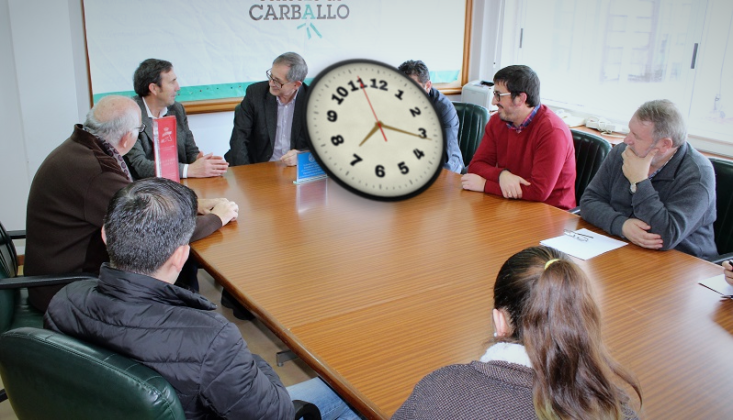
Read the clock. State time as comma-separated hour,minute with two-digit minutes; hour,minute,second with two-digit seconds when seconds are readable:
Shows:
7,15,56
